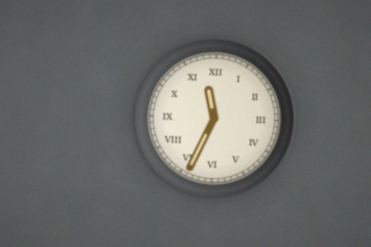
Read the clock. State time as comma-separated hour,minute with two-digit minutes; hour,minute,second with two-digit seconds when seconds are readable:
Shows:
11,34
